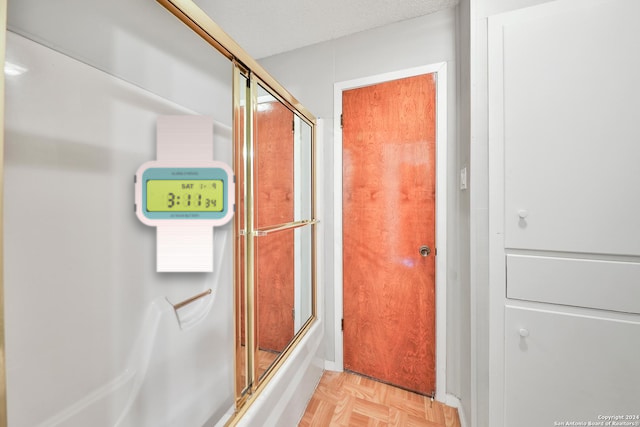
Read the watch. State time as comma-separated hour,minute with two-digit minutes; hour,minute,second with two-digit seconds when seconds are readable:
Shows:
3,11
